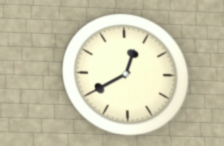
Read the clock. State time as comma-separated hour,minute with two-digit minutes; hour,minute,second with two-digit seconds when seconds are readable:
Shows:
12,40
